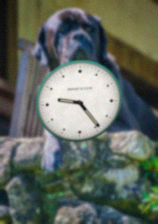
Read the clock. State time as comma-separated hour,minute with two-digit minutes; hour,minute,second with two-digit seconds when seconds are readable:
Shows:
9,24
